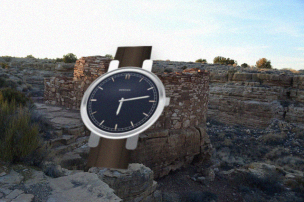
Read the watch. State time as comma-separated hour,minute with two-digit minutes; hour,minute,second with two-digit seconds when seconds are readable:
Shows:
6,13
